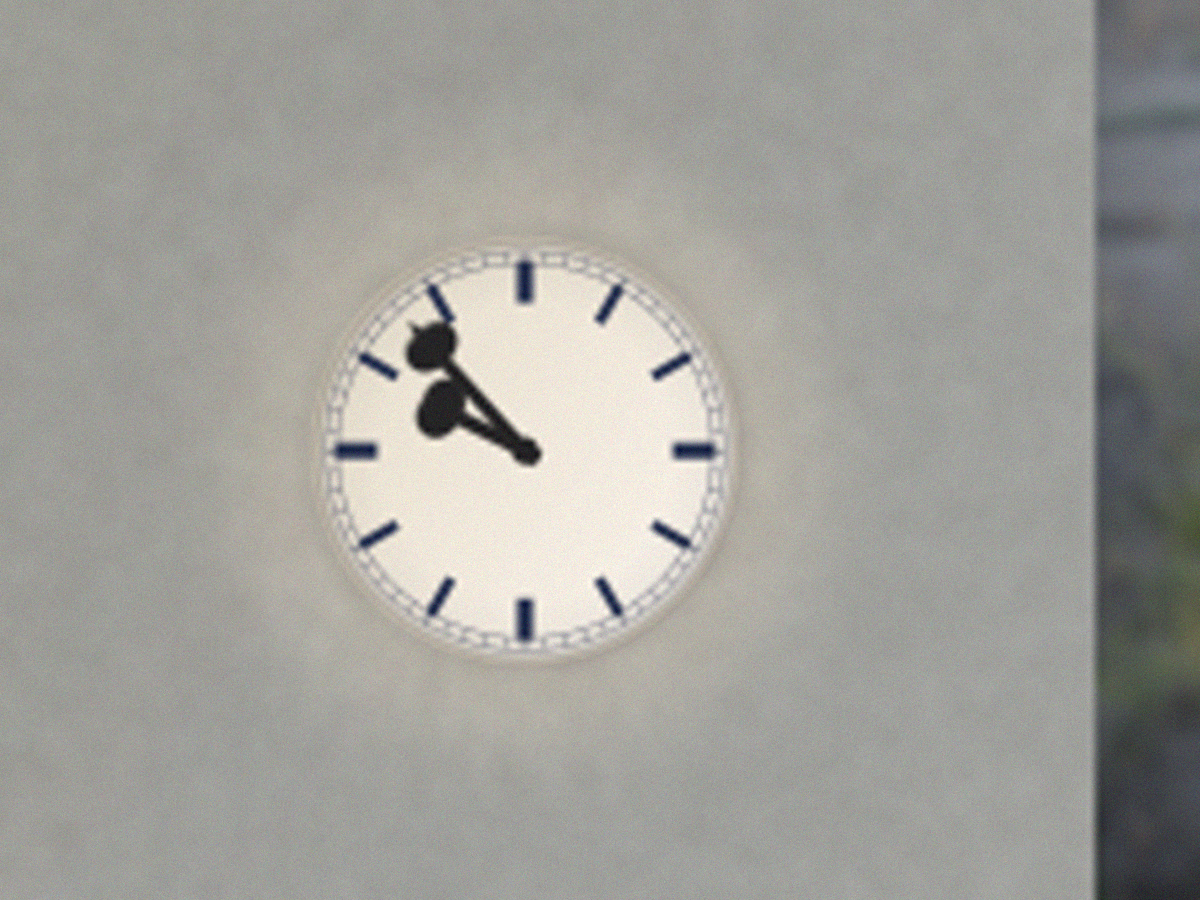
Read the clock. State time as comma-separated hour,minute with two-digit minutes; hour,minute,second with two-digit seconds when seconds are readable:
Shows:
9,53
